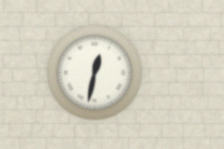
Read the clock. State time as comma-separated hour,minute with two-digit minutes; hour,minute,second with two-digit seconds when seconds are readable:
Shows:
12,32
